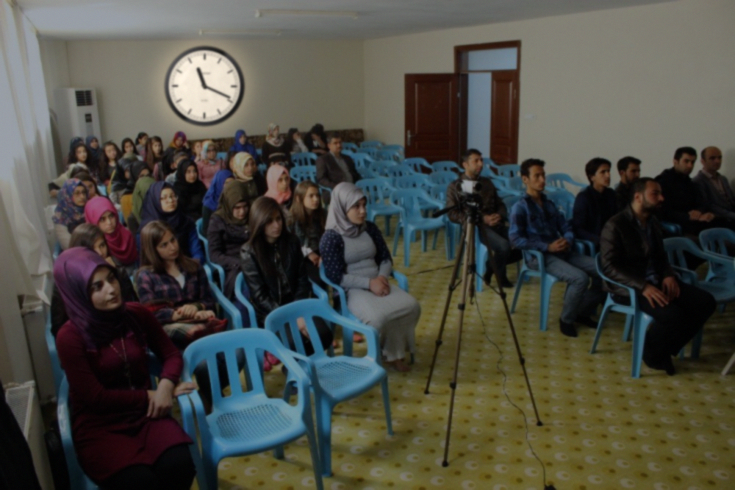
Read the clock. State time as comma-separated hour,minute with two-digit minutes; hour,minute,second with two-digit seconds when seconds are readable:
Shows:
11,19
